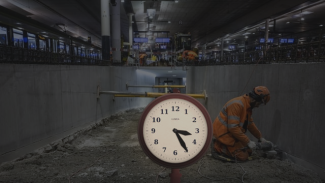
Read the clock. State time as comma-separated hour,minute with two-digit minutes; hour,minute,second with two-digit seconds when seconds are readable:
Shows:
3,25
